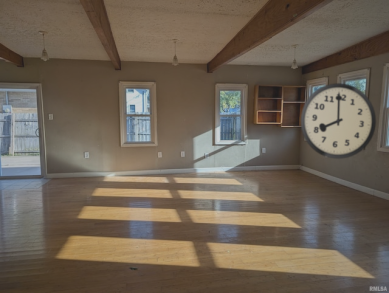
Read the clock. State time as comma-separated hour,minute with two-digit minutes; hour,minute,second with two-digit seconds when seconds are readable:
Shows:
7,59
